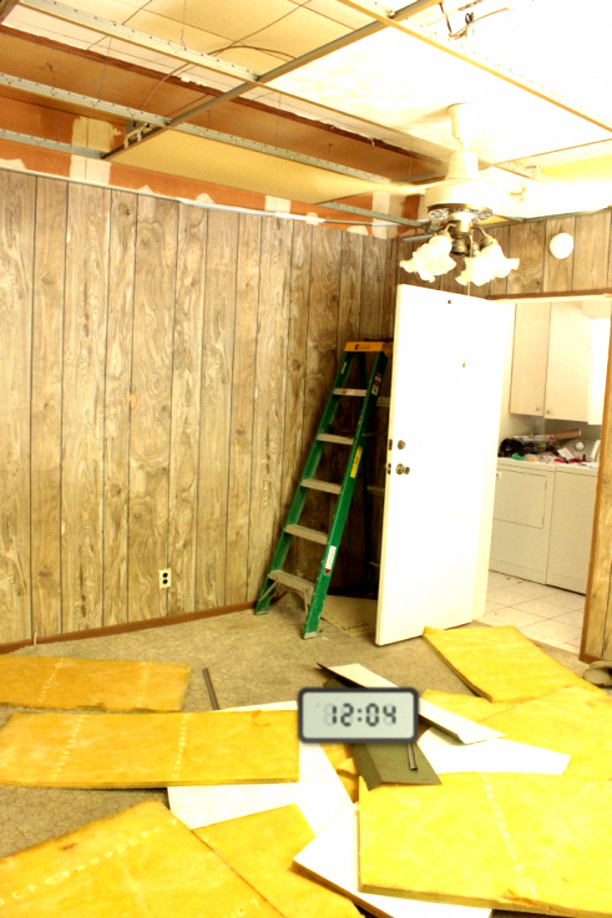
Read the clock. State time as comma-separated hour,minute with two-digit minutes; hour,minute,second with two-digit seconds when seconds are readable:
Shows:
12,04
